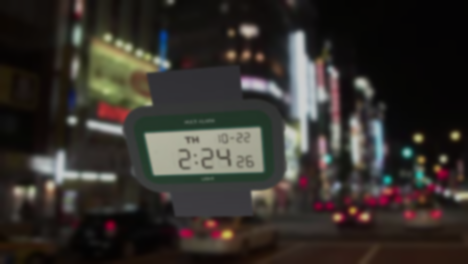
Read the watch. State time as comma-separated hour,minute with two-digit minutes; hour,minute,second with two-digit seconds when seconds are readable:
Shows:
2,24,26
